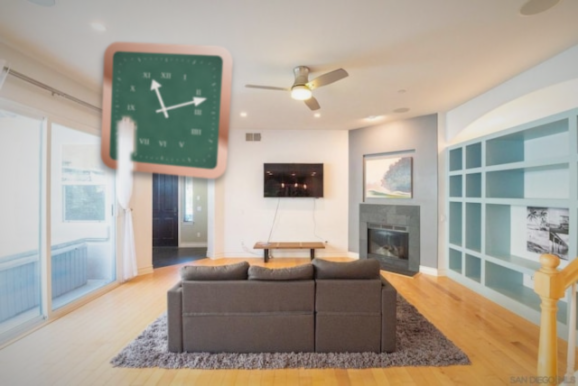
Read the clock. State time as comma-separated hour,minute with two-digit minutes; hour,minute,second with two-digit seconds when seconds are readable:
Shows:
11,12
